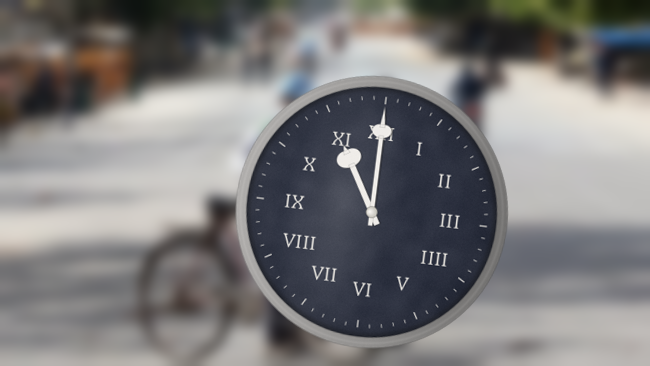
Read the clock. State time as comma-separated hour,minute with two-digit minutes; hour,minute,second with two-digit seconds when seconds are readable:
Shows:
11,00
